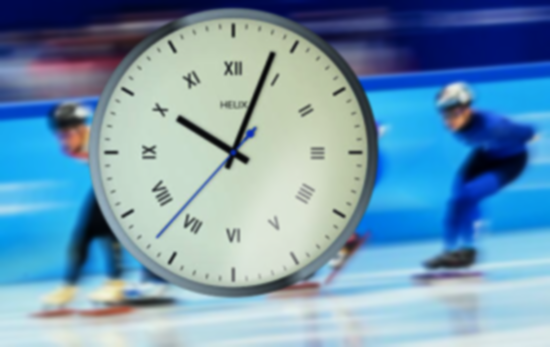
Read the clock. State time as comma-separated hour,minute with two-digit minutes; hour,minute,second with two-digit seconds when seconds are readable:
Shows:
10,03,37
